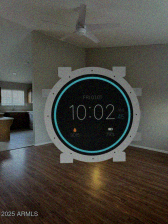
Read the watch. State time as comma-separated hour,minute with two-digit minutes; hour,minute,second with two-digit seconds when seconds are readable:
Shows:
10,02
